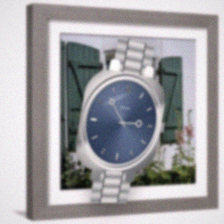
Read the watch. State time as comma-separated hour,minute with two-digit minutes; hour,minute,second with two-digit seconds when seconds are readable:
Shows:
2,53
